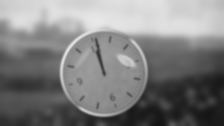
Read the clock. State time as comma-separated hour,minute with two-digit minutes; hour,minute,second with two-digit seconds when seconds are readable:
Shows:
12,01
